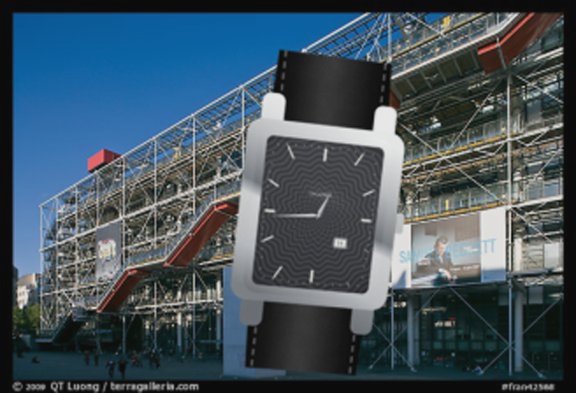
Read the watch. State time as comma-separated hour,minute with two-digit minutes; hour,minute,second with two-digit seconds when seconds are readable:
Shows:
12,44
